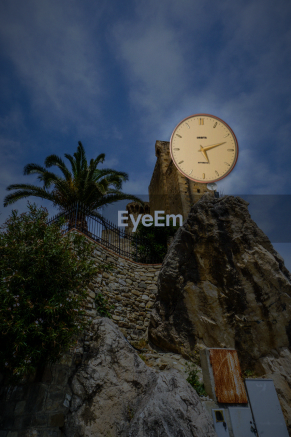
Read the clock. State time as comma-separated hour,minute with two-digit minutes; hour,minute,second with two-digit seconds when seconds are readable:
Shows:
5,12
